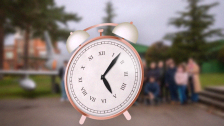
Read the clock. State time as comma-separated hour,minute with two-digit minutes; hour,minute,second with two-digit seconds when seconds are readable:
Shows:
5,07
